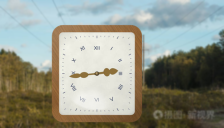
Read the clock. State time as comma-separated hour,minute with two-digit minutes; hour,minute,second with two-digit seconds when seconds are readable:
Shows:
2,44
